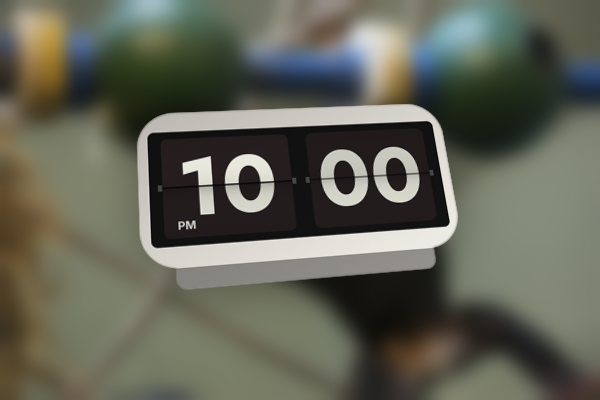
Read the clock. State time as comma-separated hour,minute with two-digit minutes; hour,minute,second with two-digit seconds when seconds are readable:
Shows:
10,00
